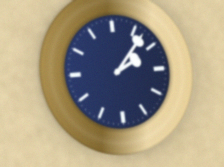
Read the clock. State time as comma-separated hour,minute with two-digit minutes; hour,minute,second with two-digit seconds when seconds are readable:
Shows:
2,07
